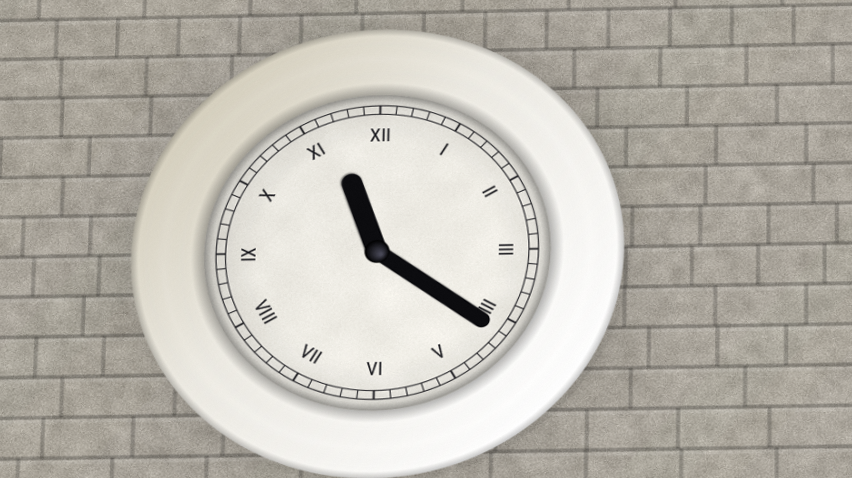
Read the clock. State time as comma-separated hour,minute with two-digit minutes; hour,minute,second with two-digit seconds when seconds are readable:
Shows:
11,21
